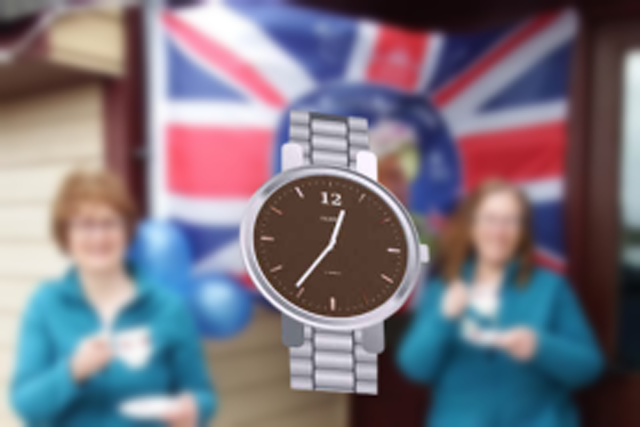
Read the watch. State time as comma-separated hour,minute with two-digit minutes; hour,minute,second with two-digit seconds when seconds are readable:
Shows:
12,36
